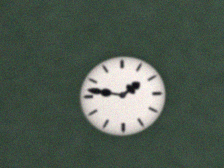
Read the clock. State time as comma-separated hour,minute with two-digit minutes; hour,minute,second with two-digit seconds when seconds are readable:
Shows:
1,47
